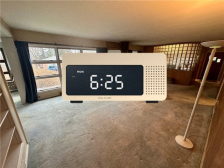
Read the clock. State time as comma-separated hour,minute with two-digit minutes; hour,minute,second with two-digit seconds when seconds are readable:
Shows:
6,25
